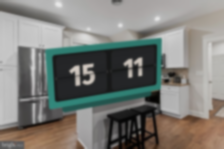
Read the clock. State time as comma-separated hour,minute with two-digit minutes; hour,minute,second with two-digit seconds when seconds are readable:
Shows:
15,11
